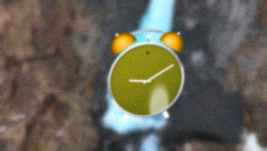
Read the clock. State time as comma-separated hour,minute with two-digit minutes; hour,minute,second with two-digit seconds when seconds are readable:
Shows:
9,10
